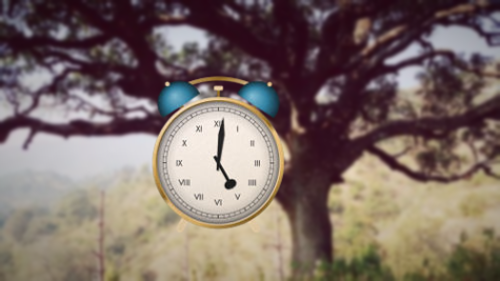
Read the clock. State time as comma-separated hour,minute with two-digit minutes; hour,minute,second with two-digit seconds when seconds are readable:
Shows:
5,01
